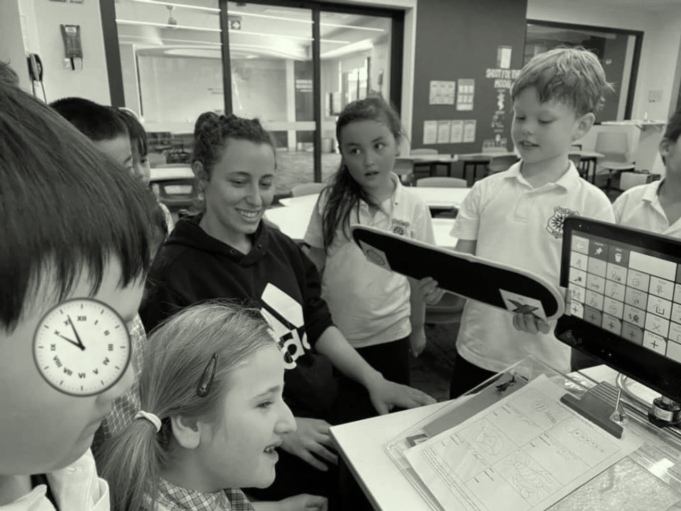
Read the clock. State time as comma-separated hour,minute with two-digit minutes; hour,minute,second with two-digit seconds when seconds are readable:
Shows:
9,56
